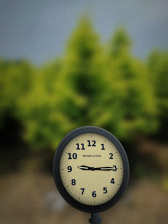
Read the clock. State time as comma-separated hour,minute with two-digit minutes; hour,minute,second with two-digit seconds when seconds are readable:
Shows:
9,15
